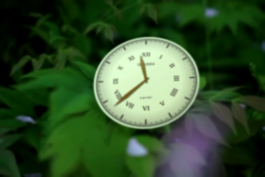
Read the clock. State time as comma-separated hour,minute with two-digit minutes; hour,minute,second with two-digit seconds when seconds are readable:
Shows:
11,38
